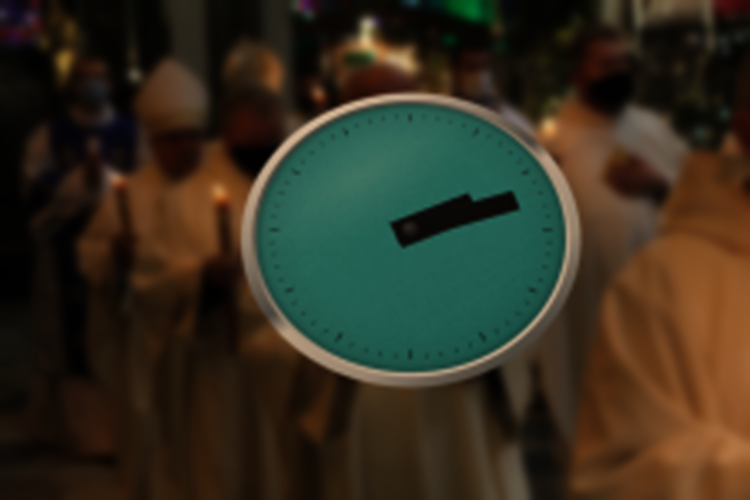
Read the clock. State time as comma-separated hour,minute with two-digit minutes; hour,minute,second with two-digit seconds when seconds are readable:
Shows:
2,12
